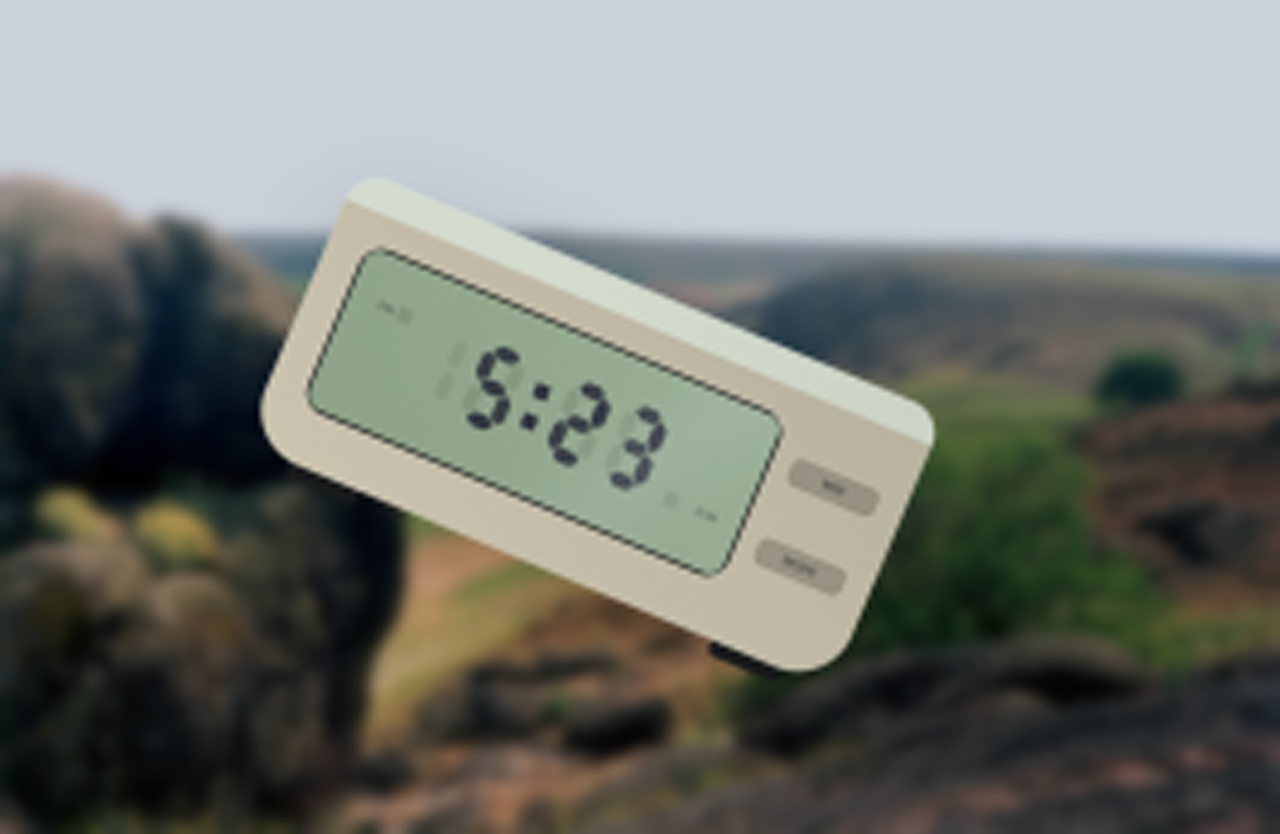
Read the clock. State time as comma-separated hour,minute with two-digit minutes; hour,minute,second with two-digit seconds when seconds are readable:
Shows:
5,23
